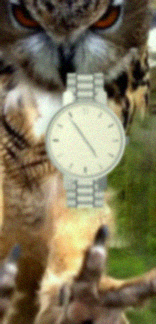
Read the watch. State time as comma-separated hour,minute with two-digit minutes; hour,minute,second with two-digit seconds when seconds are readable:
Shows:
4,54
